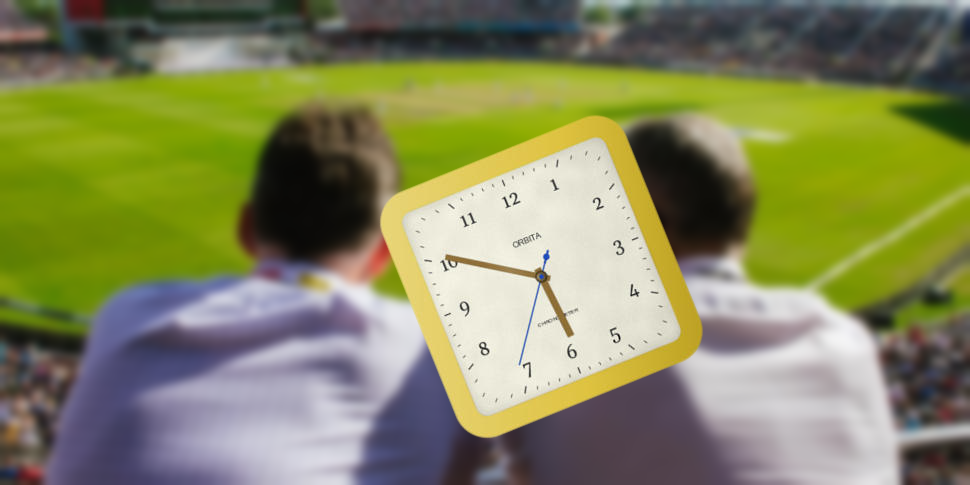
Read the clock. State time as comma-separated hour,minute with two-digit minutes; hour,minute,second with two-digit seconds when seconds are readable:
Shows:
5,50,36
